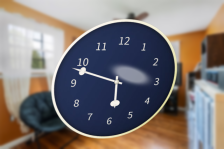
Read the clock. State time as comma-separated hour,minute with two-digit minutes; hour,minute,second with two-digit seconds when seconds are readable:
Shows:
5,48
